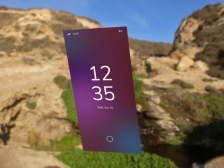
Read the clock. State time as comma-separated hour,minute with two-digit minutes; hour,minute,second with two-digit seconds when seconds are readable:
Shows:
12,35
